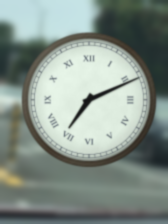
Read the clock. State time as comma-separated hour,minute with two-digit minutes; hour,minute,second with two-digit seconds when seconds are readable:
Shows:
7,11
